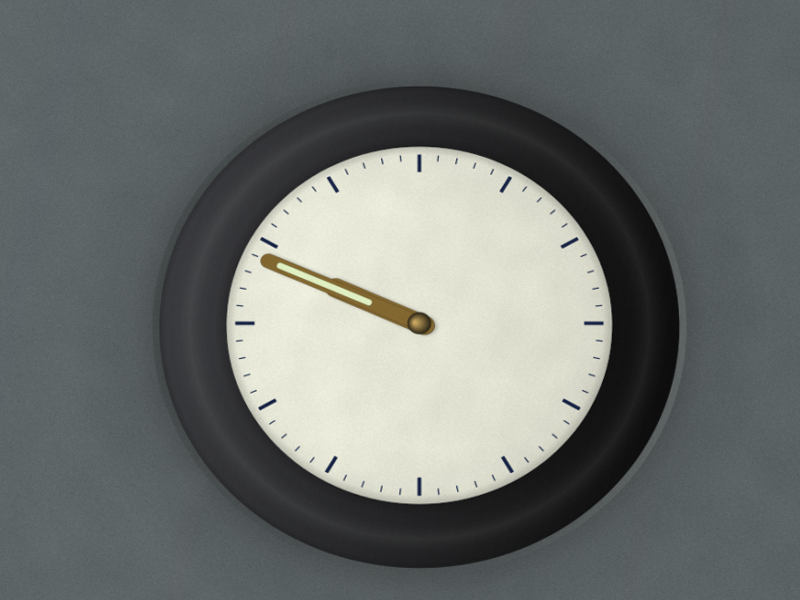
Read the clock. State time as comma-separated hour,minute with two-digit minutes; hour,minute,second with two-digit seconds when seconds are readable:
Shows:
9,49
